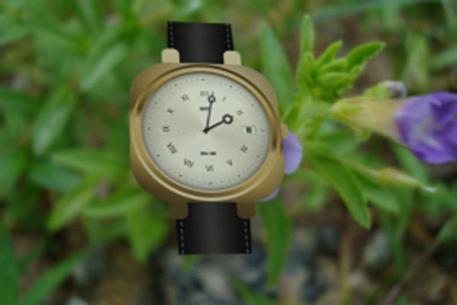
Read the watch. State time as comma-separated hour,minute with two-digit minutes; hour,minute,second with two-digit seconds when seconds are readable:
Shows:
2,02
